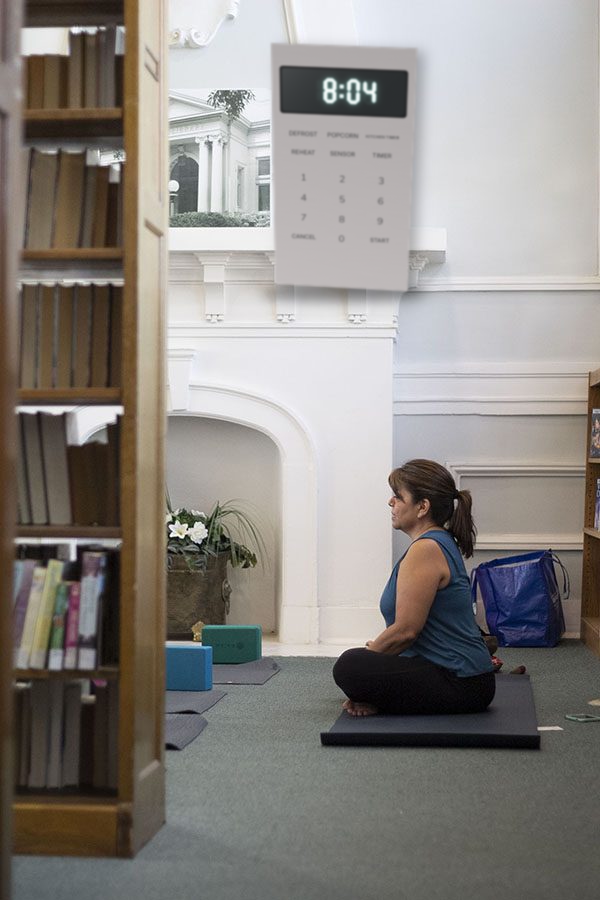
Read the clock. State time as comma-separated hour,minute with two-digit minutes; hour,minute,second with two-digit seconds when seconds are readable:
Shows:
8,04
